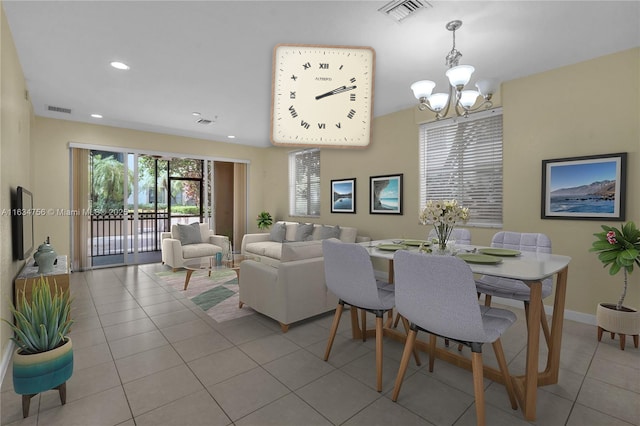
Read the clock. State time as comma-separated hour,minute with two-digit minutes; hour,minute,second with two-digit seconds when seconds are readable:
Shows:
2,12
